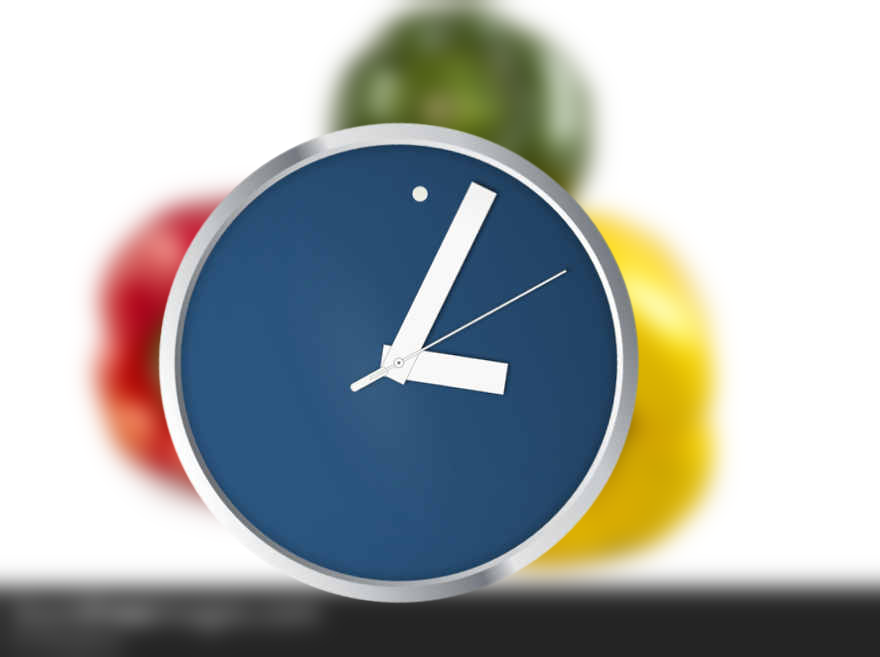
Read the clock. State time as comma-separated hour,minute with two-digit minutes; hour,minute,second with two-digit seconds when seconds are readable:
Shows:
3,03,09
